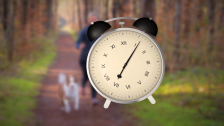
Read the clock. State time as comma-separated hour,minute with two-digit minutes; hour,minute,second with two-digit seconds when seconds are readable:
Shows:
7,06
